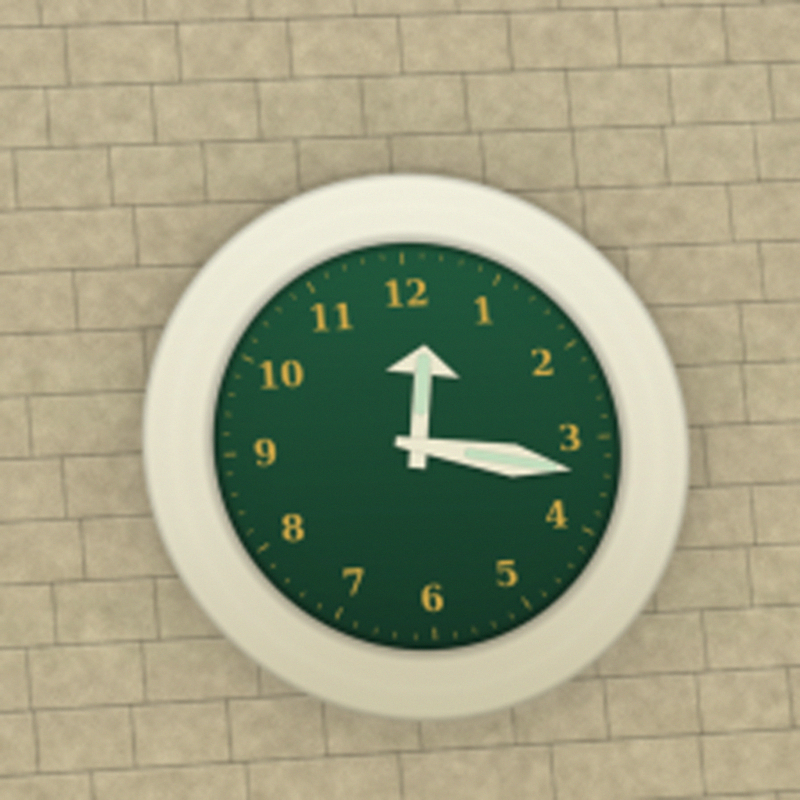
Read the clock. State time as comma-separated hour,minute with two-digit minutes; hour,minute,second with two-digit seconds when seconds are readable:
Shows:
12,17
